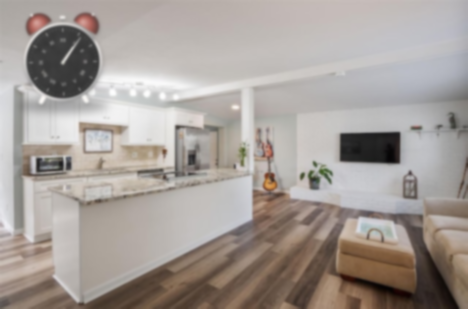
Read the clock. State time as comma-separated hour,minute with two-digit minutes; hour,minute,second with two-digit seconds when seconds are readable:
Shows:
1,06
